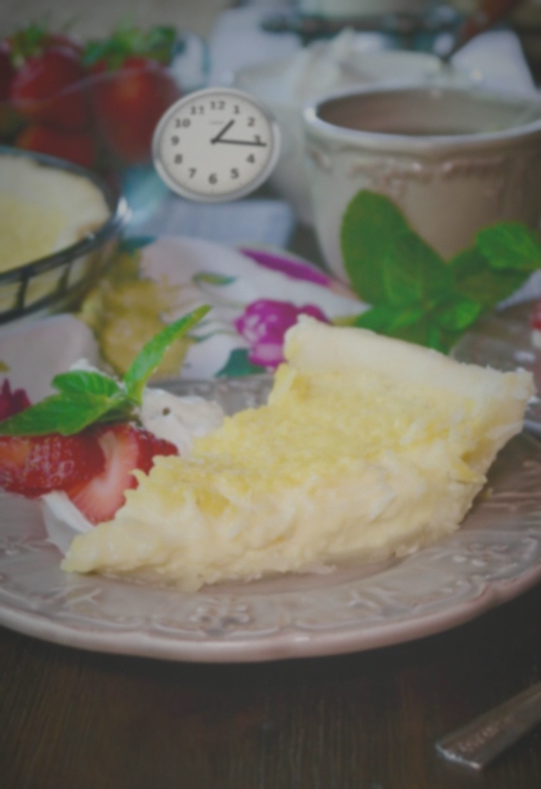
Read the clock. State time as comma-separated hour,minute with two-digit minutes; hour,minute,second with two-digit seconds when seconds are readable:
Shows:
1,16
